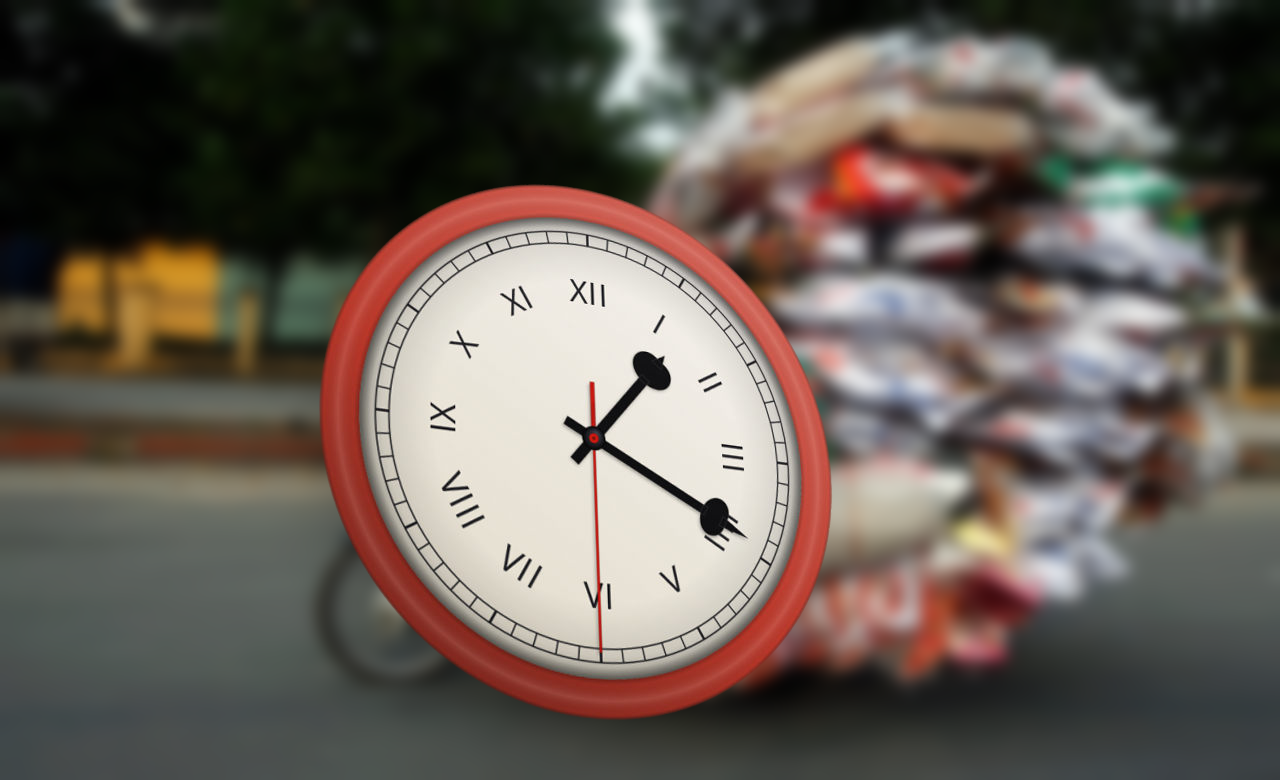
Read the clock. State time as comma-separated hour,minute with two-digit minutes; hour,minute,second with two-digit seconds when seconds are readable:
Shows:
1,19,30
